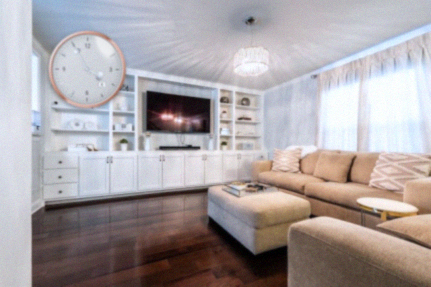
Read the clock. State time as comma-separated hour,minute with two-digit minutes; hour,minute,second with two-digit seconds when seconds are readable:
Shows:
3,55
